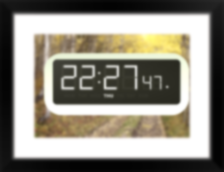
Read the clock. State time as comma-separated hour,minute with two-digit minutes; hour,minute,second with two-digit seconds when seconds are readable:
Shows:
22,27,47
